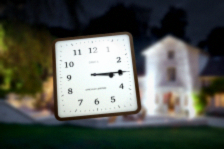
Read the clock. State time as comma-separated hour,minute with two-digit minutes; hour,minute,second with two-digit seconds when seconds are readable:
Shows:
3,15
